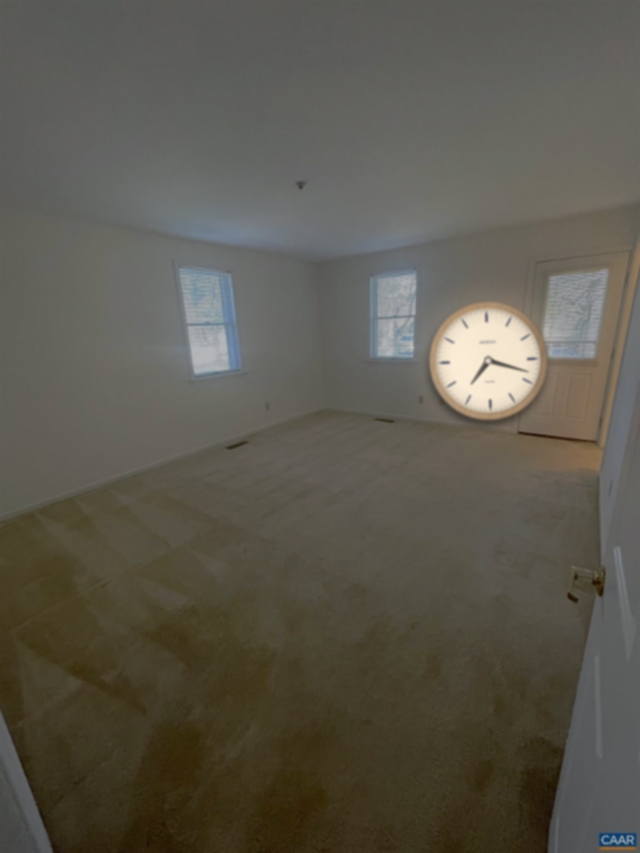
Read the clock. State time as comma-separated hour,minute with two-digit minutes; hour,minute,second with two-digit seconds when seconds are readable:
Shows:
7,18
